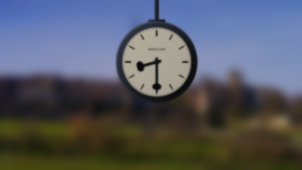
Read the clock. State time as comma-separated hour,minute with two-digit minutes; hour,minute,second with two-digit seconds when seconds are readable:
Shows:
8,30
